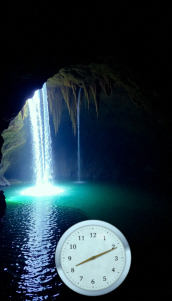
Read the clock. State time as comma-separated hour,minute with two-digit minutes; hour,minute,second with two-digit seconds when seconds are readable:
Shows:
8,11
